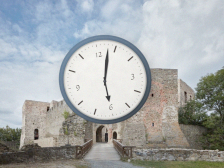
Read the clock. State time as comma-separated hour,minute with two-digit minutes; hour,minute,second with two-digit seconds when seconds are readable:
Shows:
6,03
